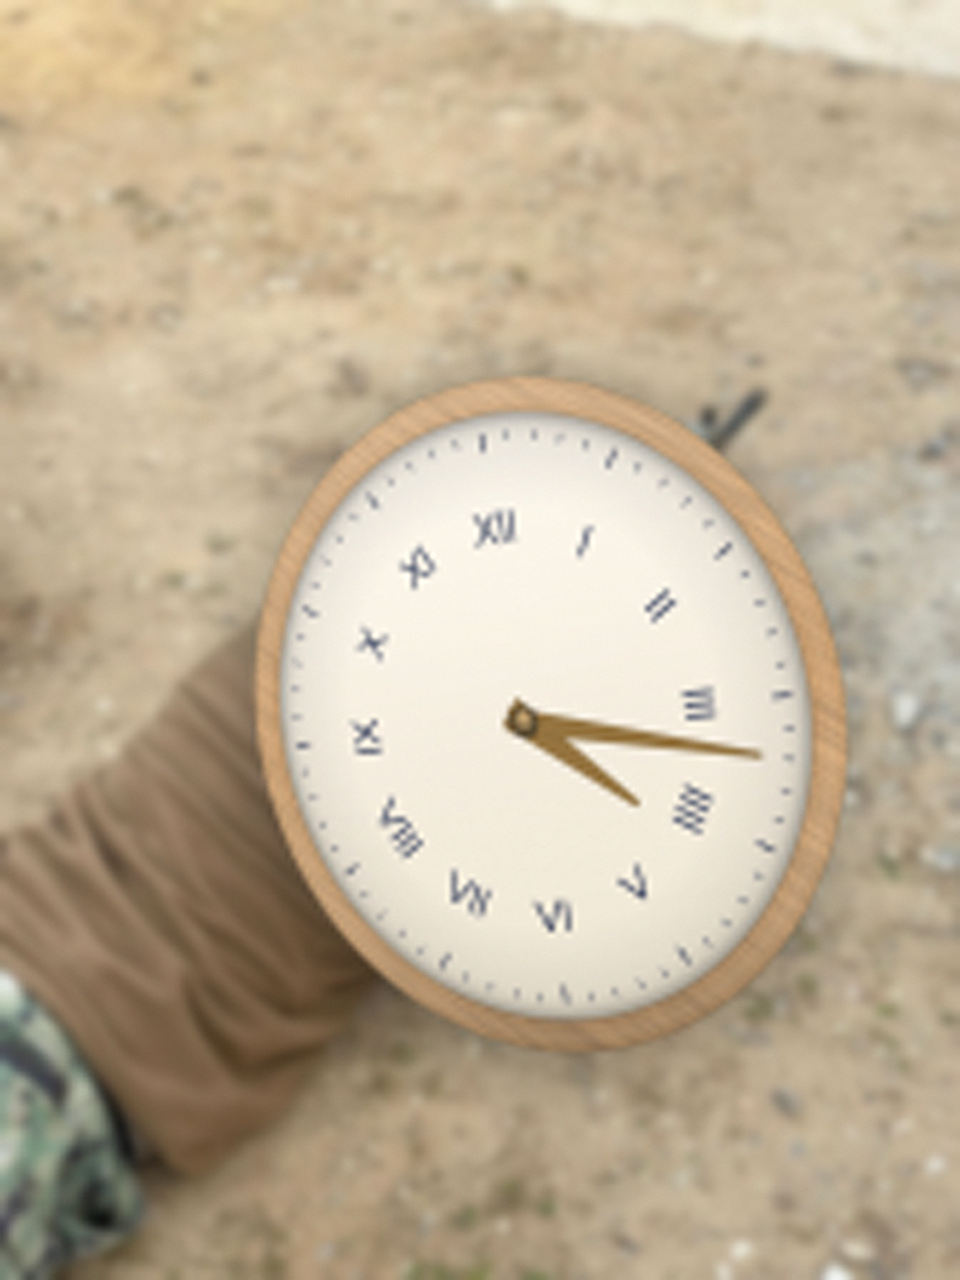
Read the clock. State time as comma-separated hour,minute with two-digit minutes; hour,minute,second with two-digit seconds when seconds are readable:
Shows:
4,17
